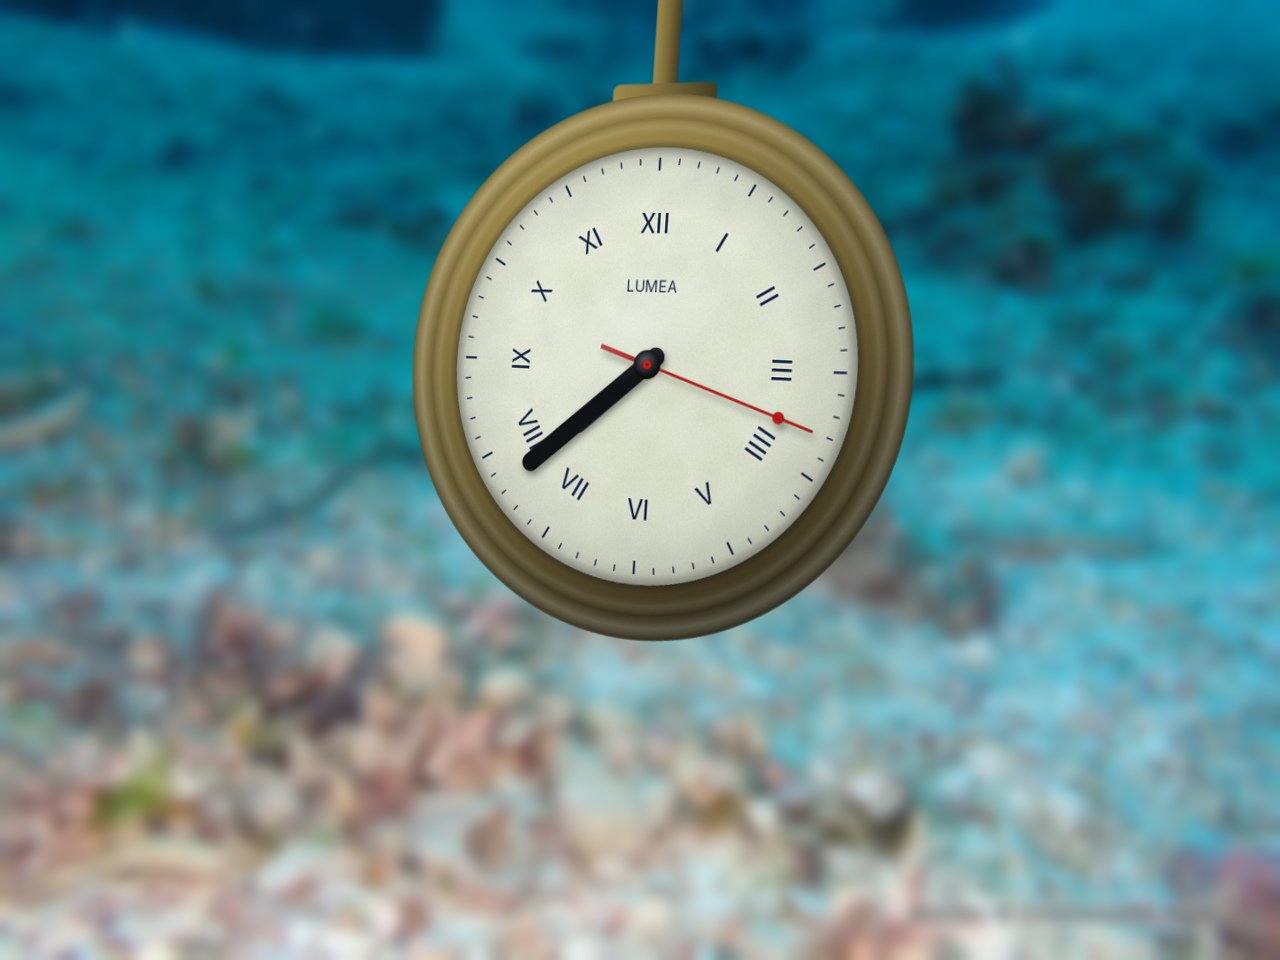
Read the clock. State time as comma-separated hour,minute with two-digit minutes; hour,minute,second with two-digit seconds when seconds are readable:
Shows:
7,38,18
